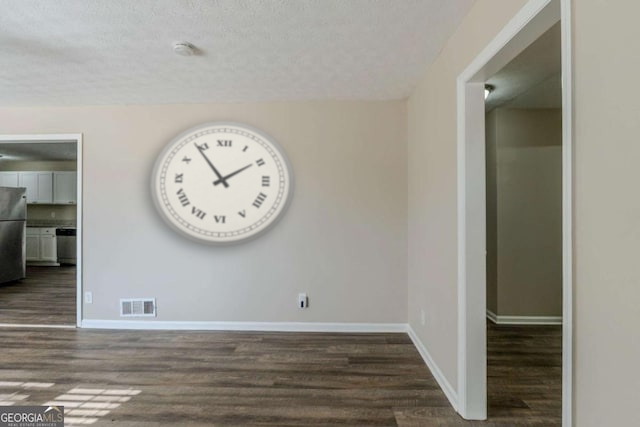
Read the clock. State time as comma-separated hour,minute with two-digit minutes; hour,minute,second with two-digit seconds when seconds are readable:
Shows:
1,54
